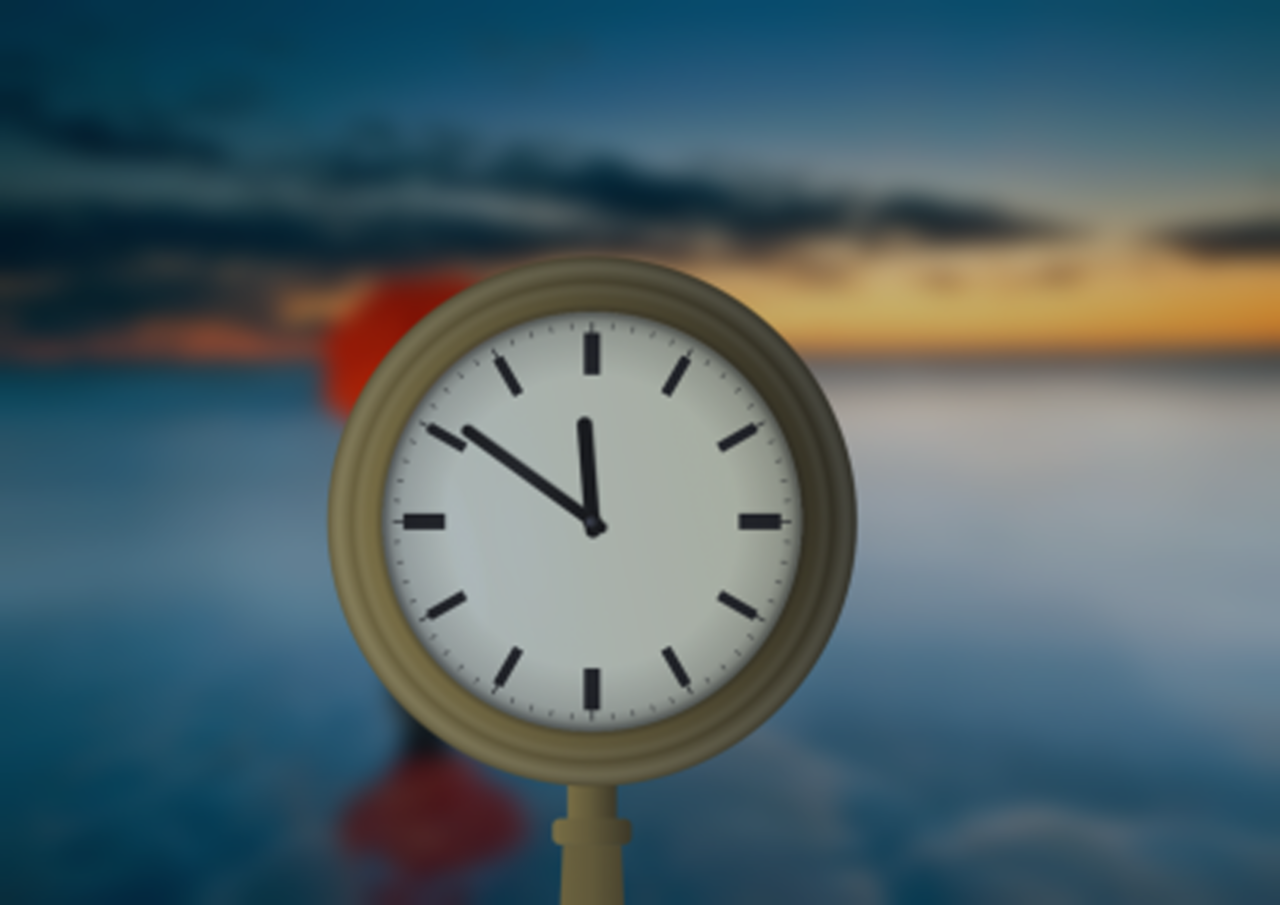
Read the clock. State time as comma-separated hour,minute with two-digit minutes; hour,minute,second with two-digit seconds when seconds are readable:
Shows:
11,51
